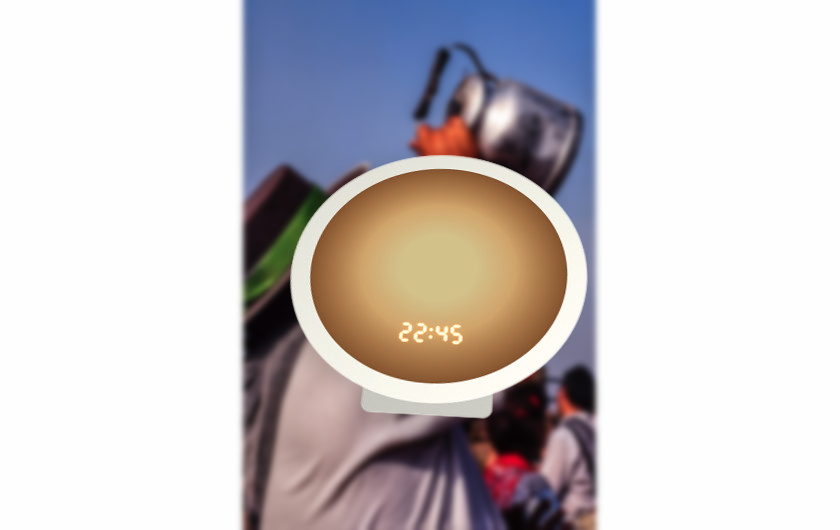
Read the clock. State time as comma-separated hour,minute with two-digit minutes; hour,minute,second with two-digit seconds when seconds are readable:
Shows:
22,45
